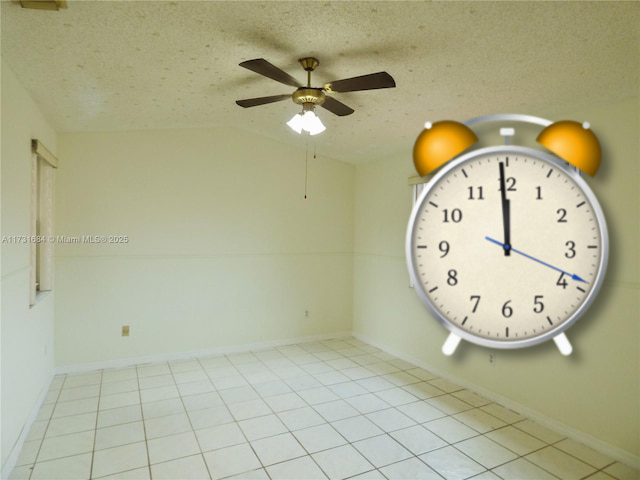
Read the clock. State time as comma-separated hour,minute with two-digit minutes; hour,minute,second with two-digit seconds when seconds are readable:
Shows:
11,59,19
